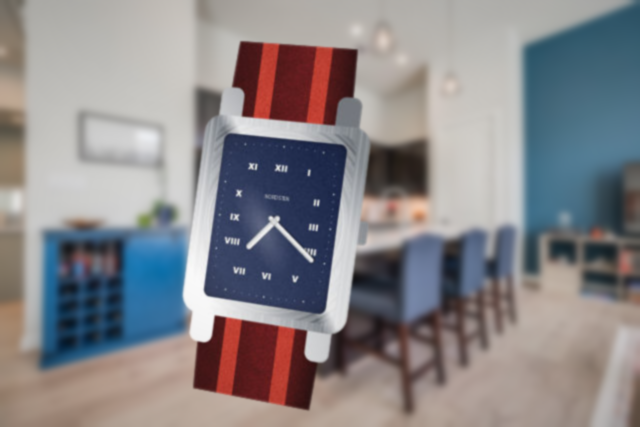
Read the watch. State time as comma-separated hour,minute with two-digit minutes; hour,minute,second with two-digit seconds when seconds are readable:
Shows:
7,21
